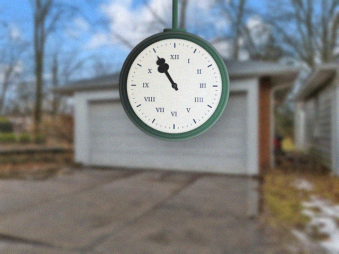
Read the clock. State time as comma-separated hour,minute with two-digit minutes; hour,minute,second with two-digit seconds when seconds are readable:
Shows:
10,55
